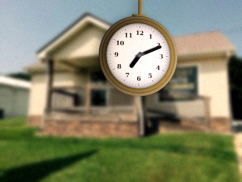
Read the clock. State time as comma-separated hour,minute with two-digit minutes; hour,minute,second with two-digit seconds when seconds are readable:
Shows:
7,11
